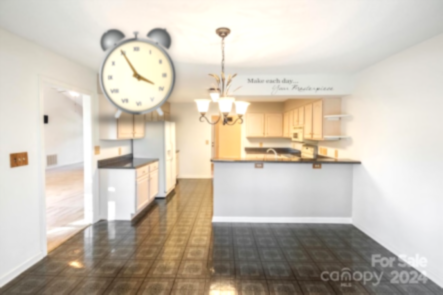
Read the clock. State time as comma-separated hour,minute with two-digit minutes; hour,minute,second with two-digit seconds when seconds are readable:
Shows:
3,55
